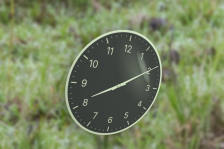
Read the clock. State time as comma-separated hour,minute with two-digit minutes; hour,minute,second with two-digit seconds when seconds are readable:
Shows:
8,10
